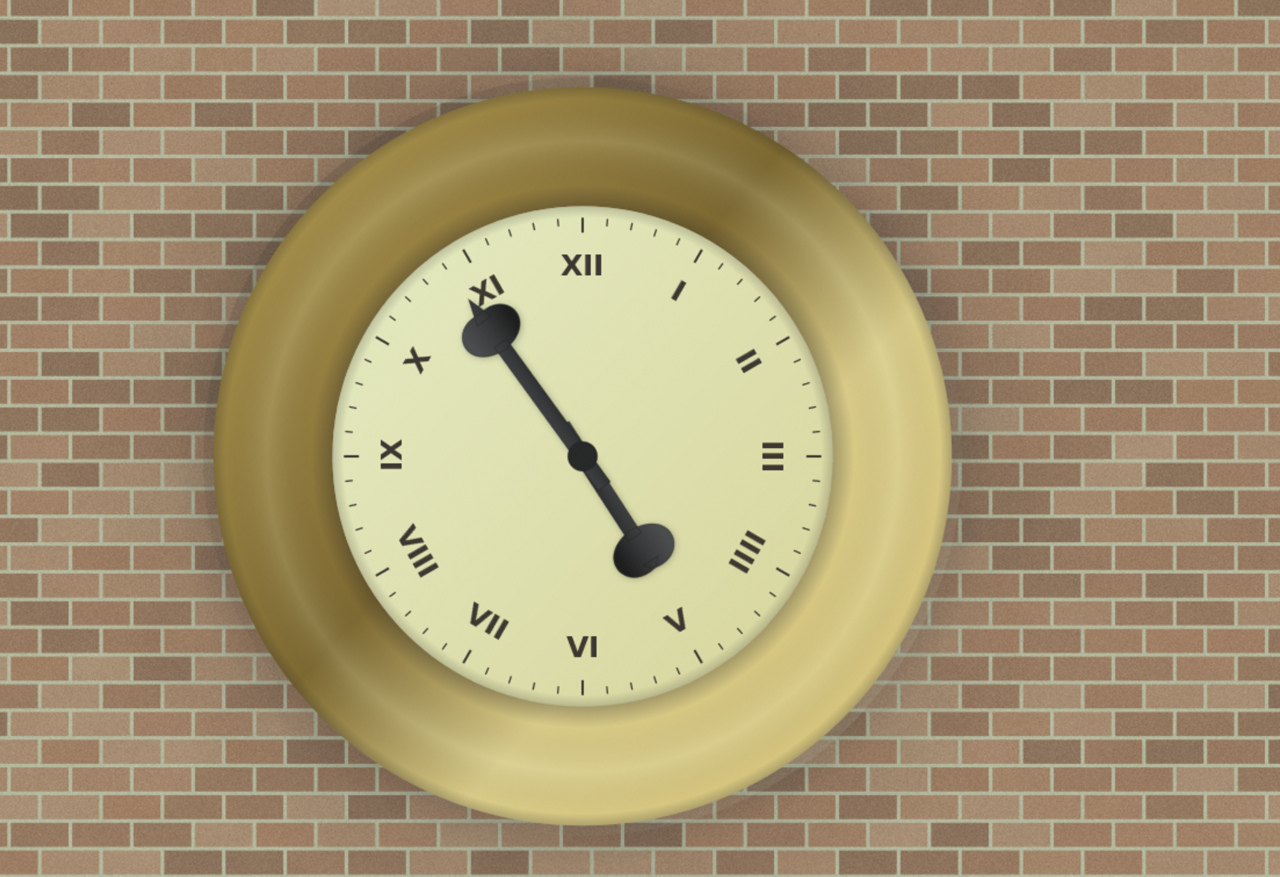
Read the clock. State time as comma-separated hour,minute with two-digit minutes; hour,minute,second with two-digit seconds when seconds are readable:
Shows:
4,54
